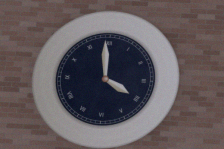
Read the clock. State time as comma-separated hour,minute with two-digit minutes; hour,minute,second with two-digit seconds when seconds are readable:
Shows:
3,59
